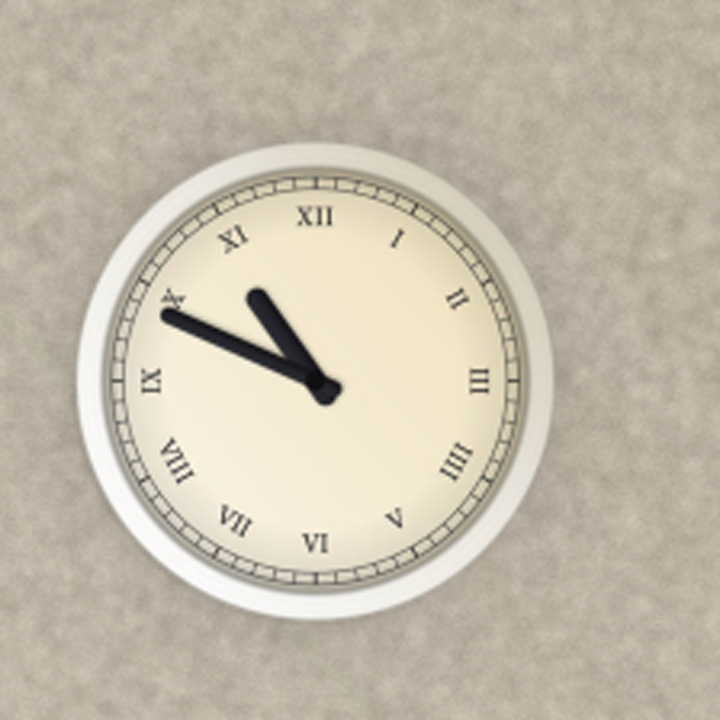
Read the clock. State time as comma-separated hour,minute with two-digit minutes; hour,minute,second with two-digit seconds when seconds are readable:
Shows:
10,49
